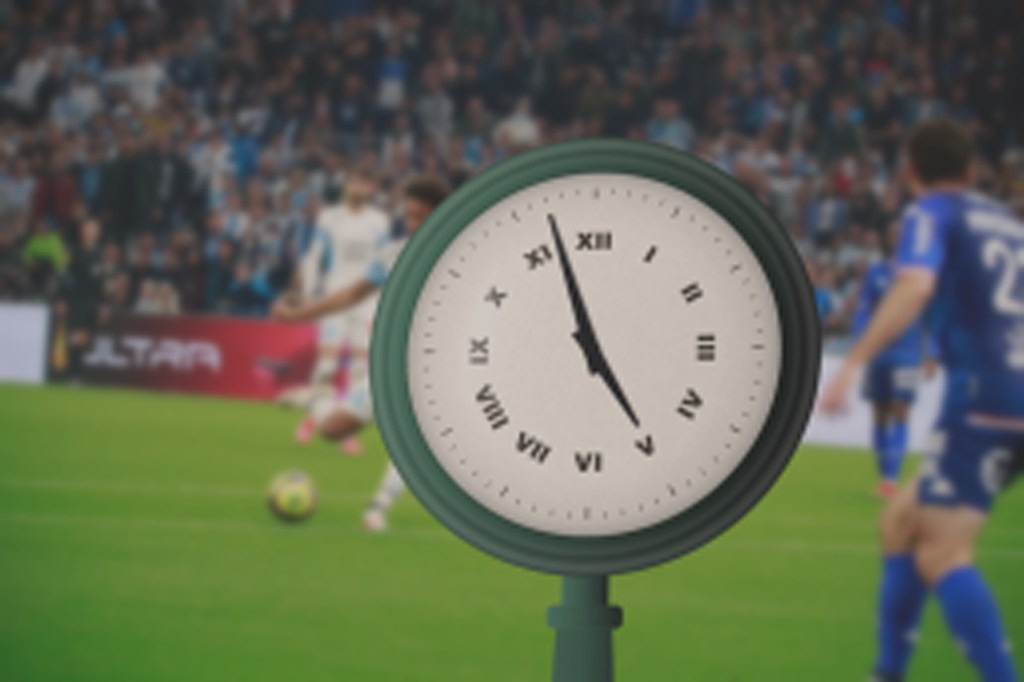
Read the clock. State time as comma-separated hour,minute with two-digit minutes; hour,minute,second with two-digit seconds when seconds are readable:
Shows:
4,57
